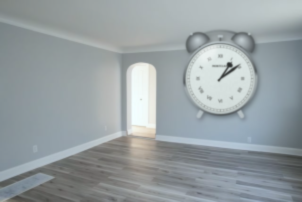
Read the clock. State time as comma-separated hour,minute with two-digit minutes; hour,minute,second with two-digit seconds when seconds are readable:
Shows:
1,09
